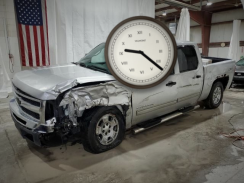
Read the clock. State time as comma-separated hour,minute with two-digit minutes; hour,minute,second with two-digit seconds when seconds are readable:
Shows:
9,22
